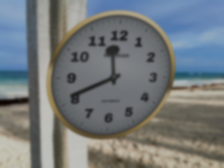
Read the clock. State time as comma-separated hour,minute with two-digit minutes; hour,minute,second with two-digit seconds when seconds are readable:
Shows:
11,41
